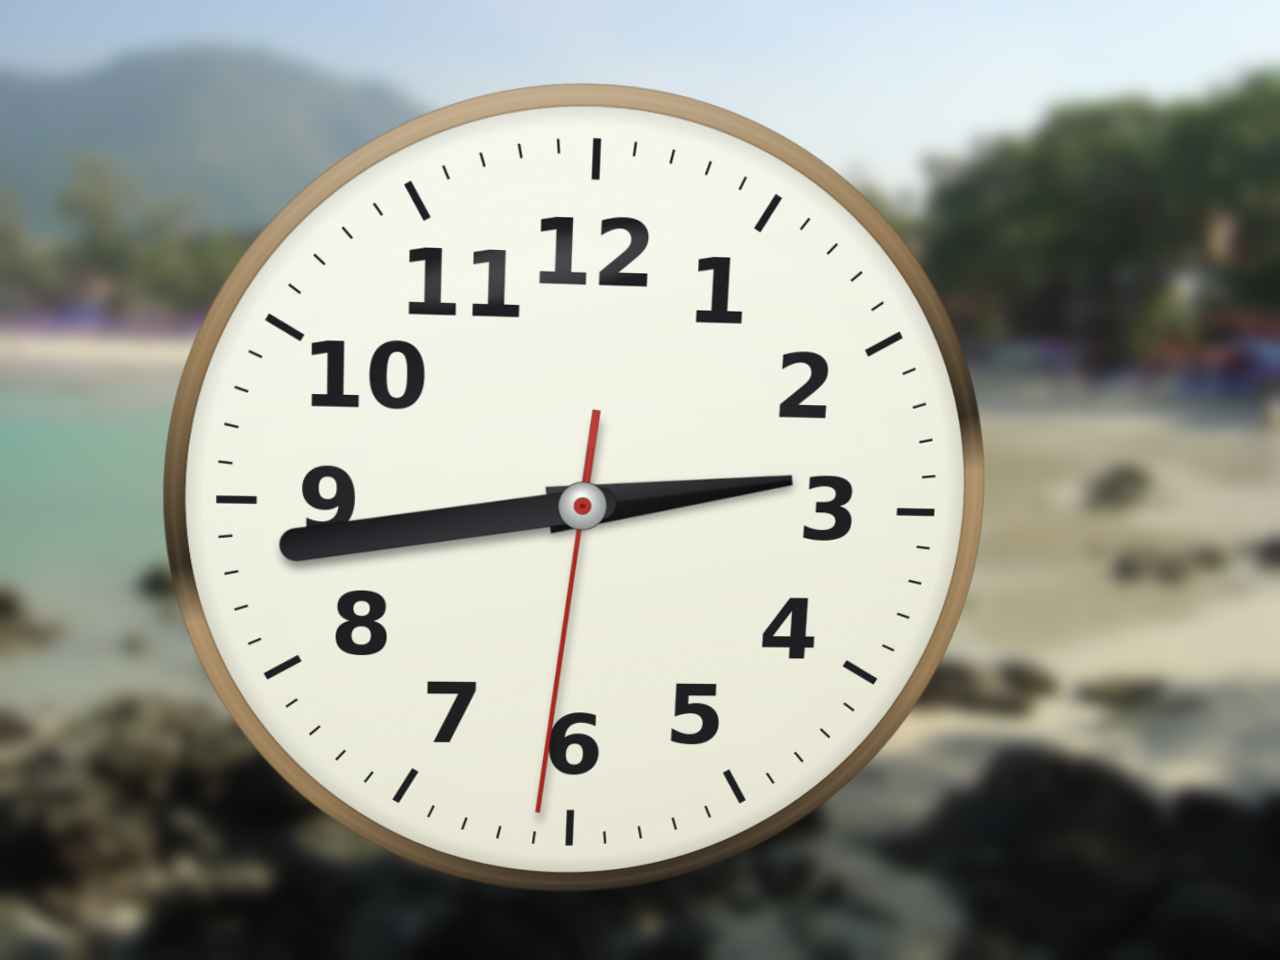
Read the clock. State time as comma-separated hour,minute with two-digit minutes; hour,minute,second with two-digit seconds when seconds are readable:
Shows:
2,43,31
